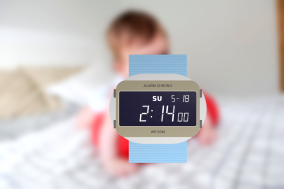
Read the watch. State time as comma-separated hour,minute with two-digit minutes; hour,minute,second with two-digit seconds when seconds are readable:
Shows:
2,14,00
